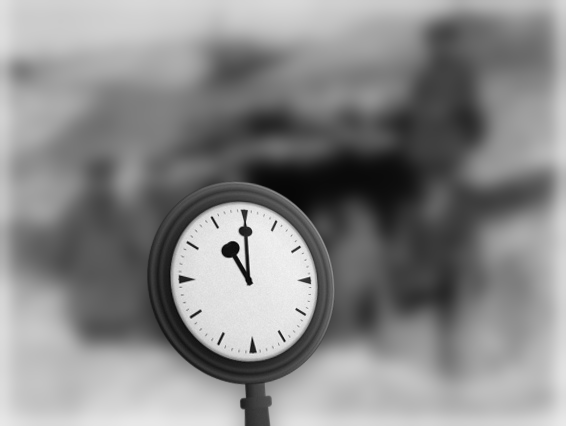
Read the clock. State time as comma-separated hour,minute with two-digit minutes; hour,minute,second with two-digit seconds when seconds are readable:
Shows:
11,00
